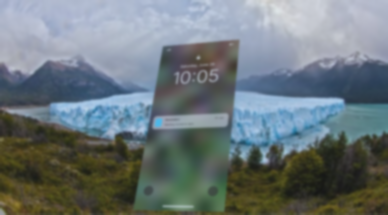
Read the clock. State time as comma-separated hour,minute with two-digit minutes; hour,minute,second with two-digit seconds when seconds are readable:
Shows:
10,05
